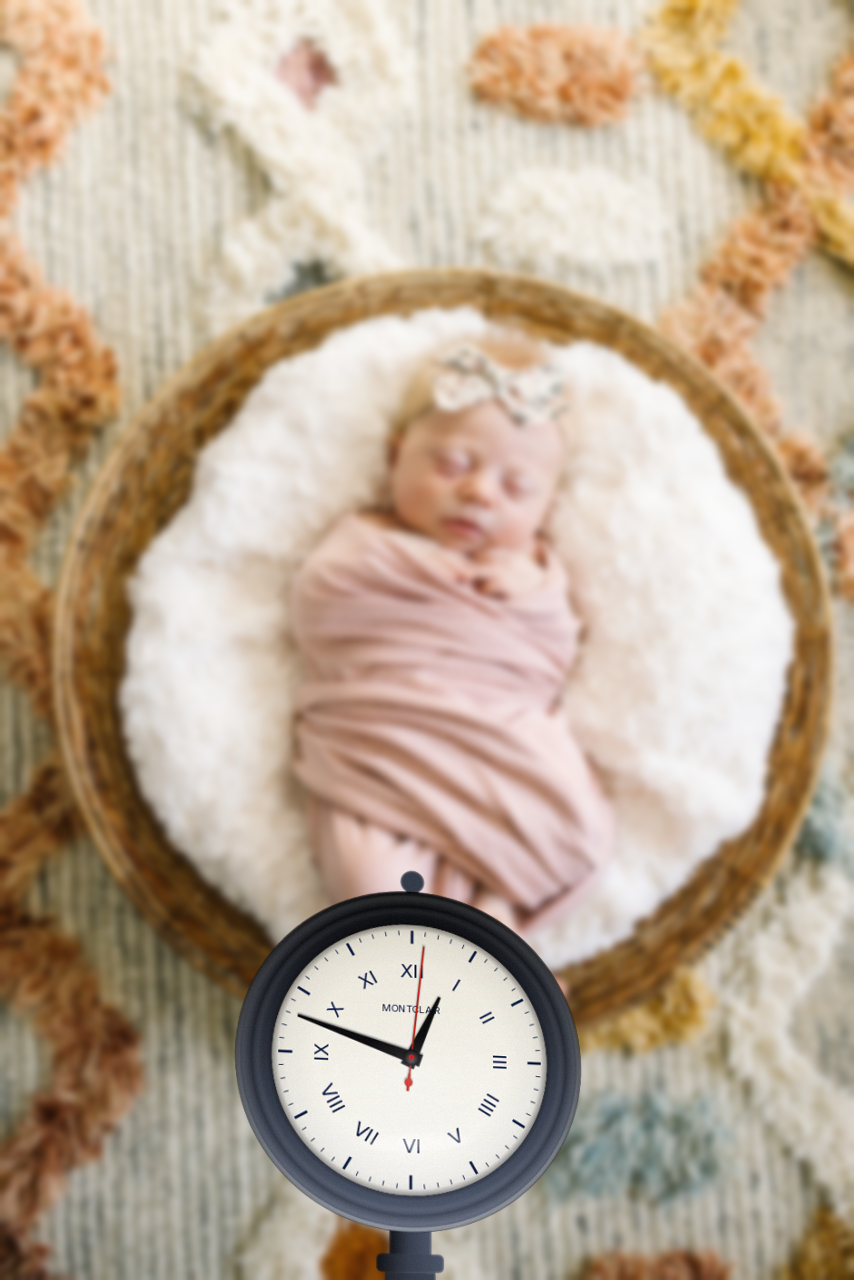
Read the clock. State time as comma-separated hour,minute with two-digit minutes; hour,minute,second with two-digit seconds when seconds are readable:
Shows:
12,48,01
